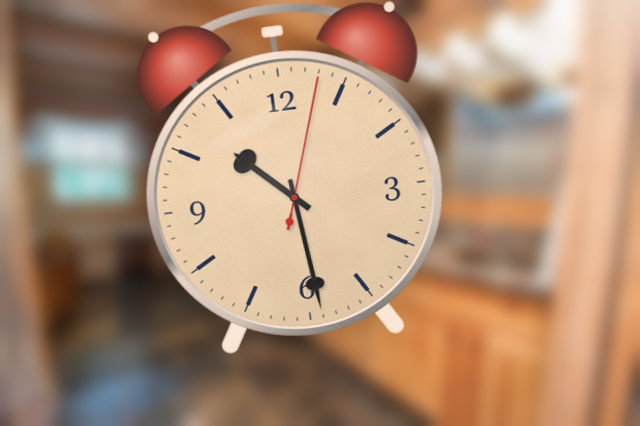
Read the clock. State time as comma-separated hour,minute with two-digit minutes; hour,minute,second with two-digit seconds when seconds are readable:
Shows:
10,29,03
